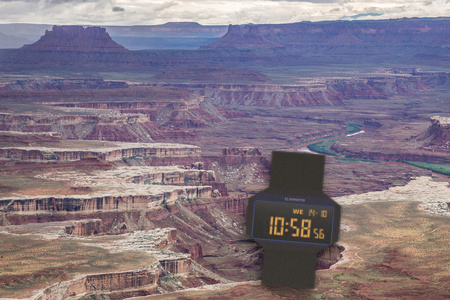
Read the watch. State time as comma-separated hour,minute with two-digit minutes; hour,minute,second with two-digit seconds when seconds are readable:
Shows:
10,58,56
